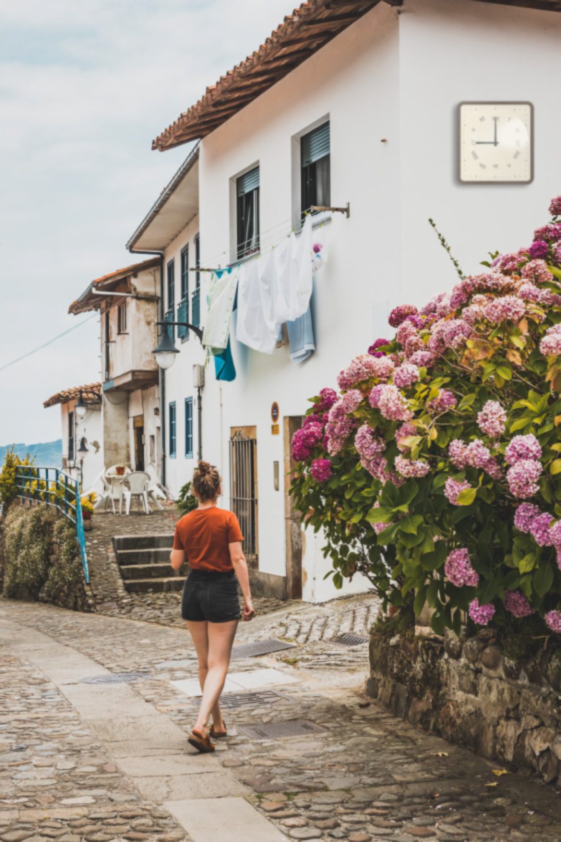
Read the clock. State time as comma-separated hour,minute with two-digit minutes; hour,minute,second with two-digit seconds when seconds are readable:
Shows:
9,00
